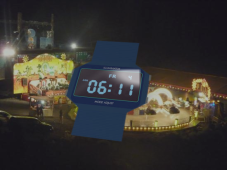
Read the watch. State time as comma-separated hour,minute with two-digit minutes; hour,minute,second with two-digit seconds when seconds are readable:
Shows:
6,11
